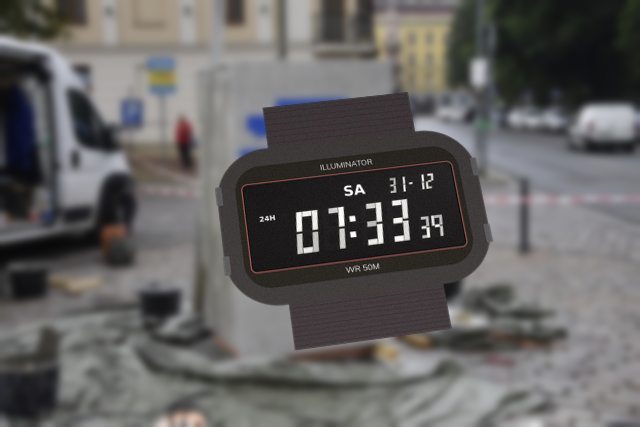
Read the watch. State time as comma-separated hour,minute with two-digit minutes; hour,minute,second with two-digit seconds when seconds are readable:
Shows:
7,33,39
